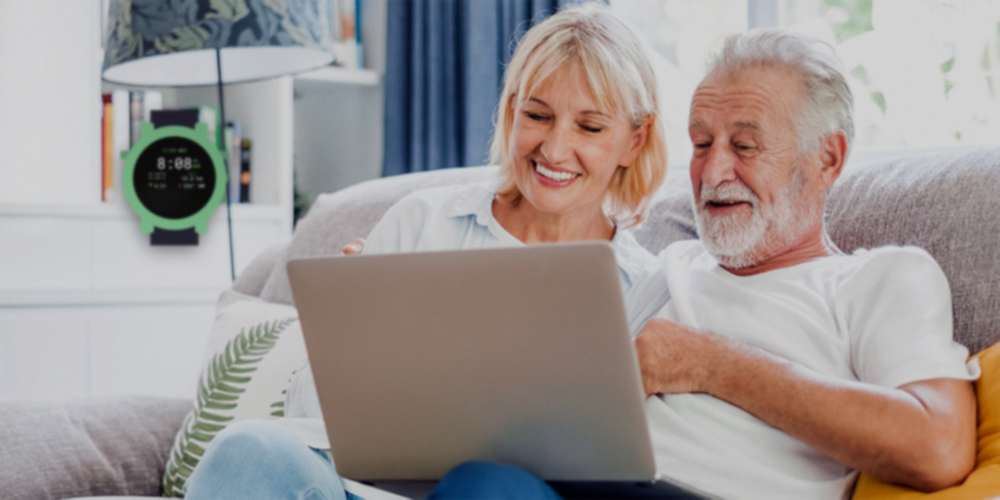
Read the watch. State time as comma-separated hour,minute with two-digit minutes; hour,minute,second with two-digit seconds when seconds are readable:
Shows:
8,08
